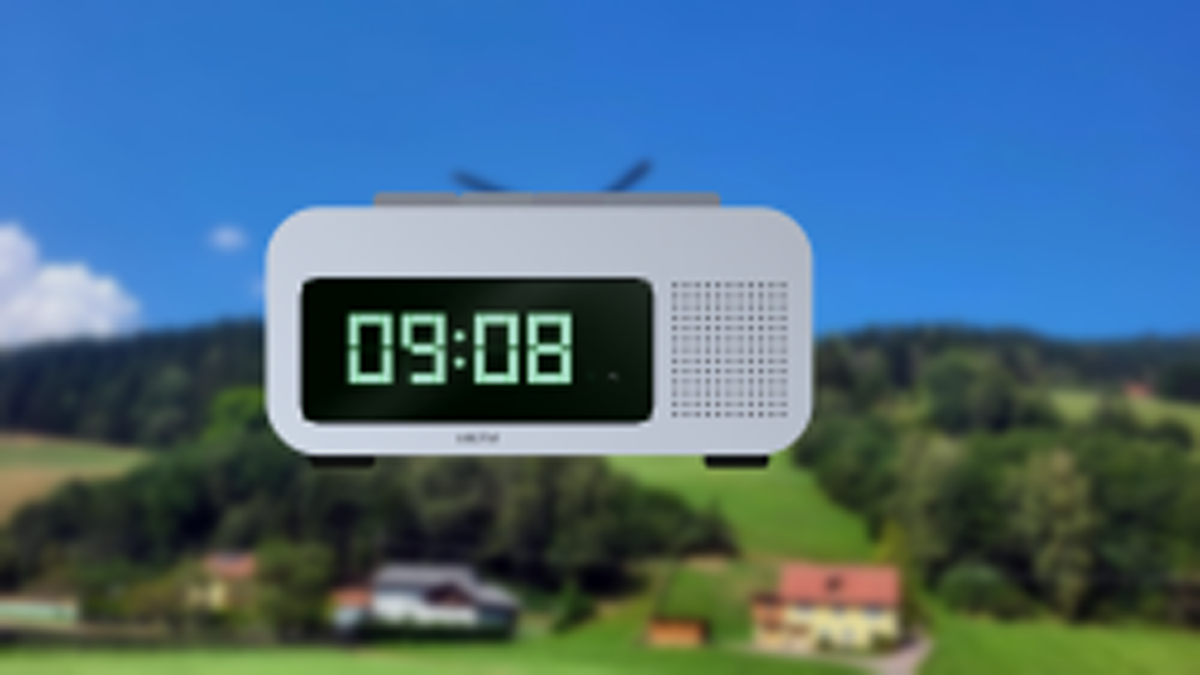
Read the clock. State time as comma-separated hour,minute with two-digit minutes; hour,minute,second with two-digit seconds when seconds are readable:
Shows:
9,08
